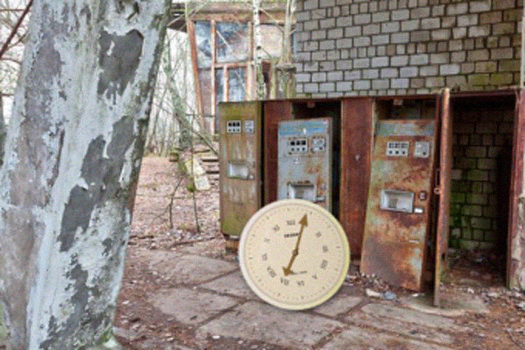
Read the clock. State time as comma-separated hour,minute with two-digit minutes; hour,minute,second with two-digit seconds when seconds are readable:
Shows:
7,04
